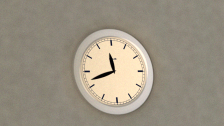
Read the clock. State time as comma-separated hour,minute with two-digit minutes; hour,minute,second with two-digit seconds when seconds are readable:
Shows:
11,42
